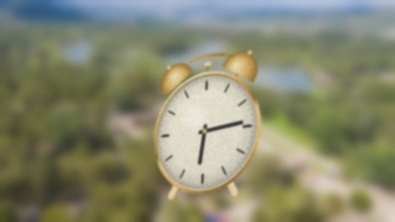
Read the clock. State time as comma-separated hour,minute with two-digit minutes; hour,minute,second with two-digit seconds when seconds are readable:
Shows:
6,14
